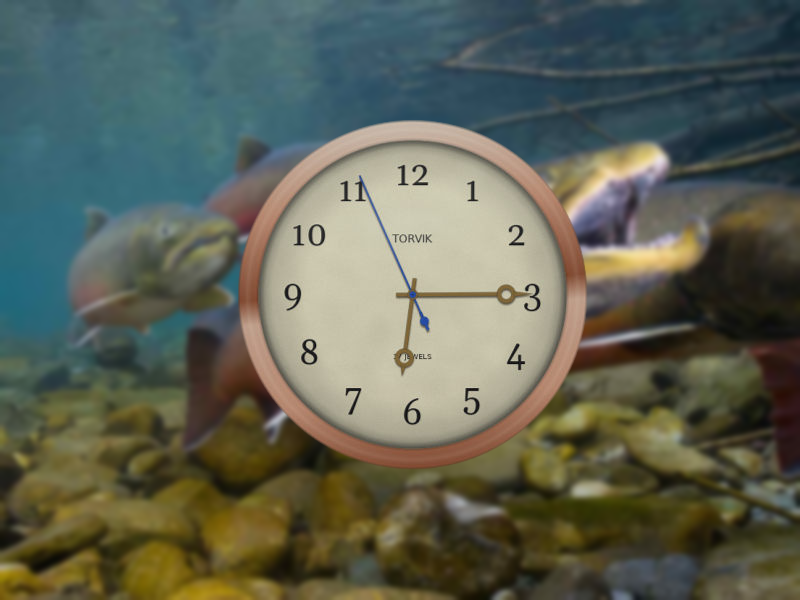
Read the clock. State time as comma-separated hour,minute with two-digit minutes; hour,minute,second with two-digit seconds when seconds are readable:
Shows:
6,14,56
